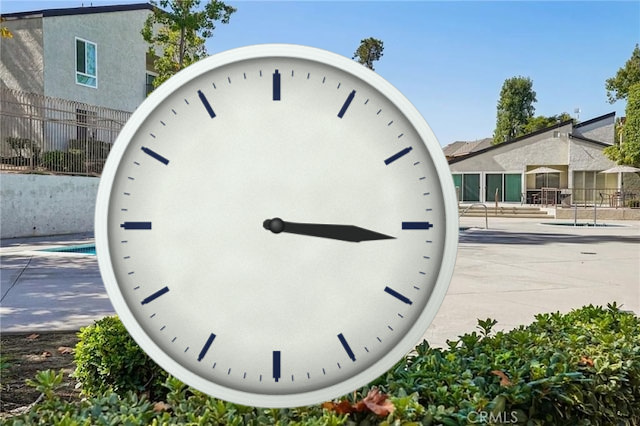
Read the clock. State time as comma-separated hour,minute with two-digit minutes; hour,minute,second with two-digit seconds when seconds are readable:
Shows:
3,16
